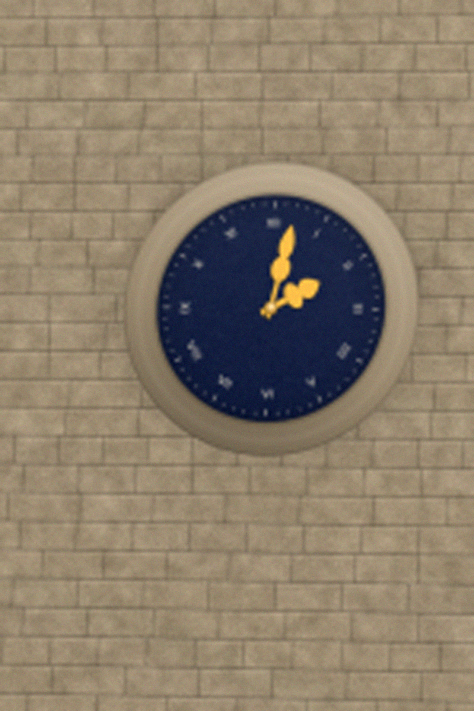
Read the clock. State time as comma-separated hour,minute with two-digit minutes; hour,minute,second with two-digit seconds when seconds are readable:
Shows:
2,02
